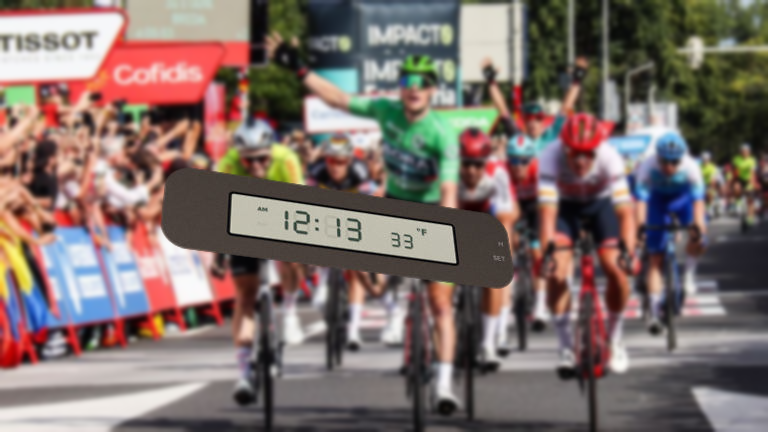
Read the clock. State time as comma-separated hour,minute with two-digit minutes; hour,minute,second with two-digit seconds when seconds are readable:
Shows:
12,13
